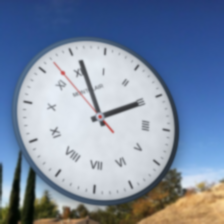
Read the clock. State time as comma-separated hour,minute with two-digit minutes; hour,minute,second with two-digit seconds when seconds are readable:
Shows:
3,00,57
